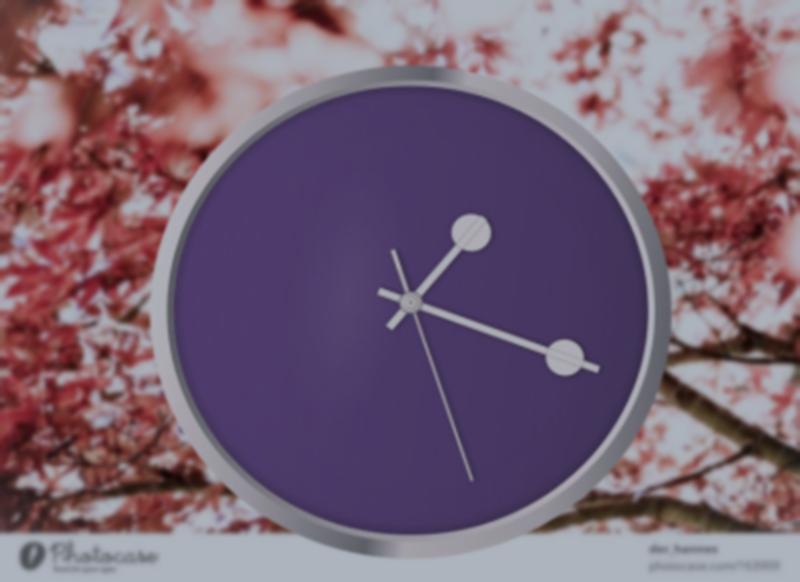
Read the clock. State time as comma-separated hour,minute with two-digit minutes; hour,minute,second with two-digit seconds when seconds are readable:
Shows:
1,18,27
